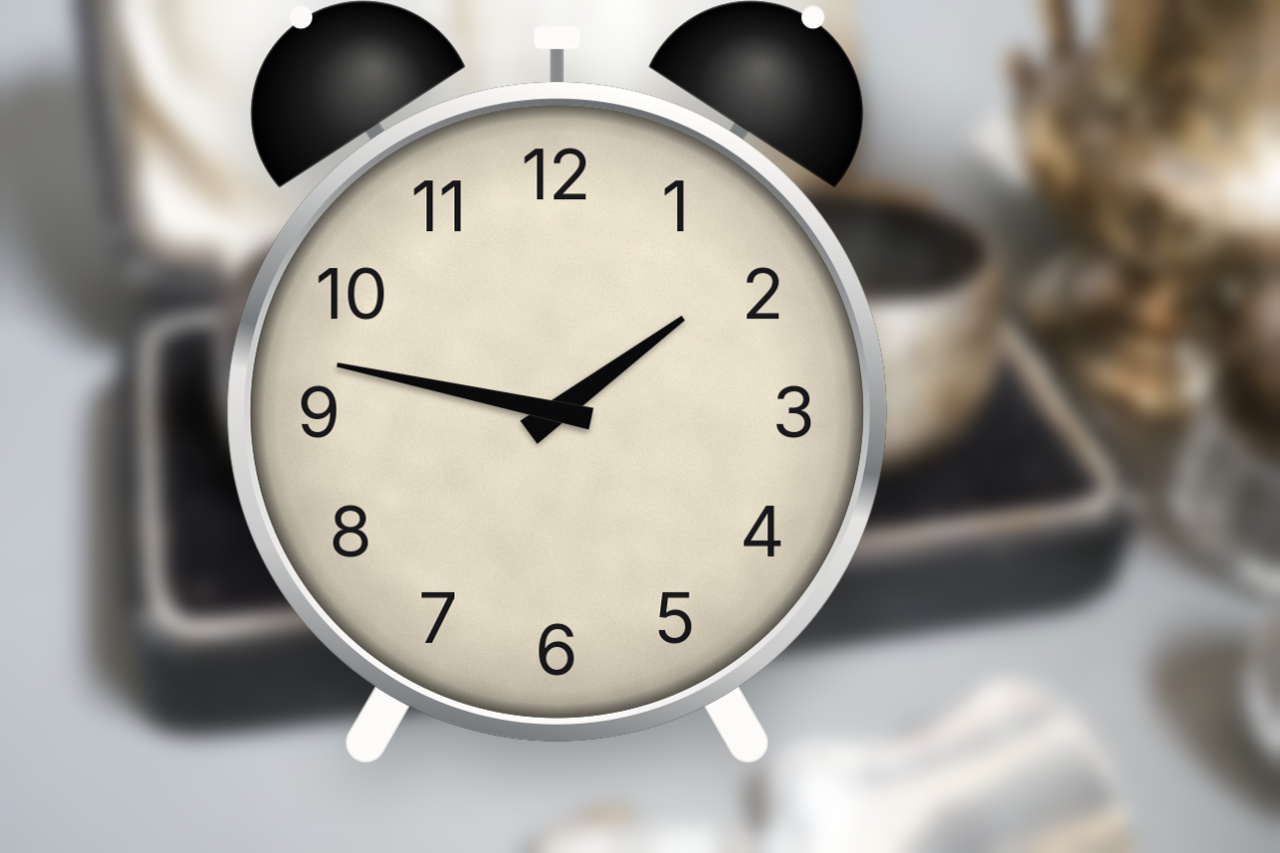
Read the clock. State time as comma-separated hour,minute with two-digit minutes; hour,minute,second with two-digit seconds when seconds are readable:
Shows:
1,47
